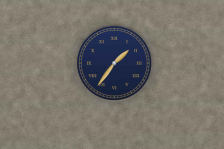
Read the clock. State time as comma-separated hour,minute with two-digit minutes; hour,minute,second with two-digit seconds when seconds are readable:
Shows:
1,36
